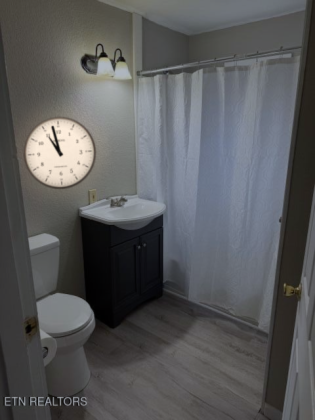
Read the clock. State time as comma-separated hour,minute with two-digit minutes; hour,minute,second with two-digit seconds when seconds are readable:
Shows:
10,58
